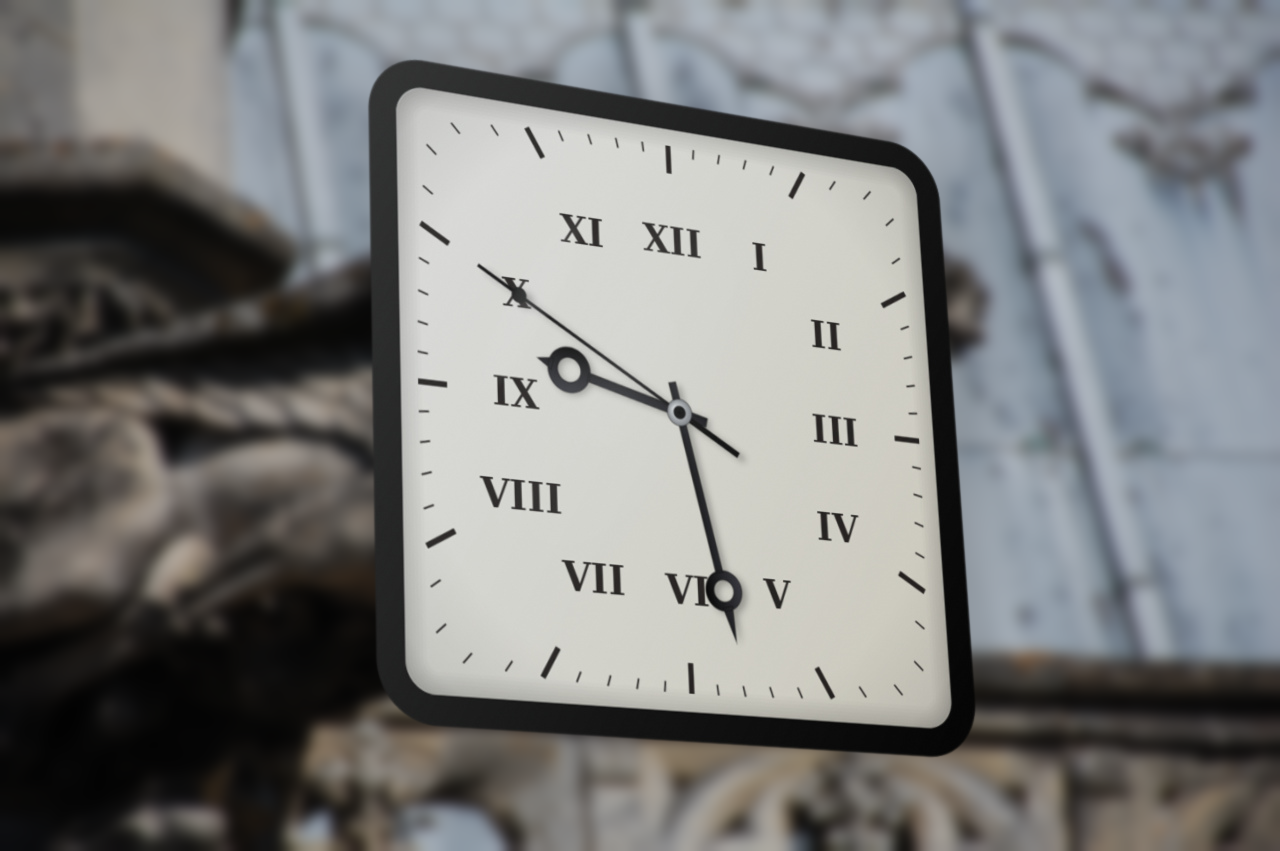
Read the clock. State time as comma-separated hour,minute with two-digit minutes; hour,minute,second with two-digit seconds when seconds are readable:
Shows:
9,27,50
